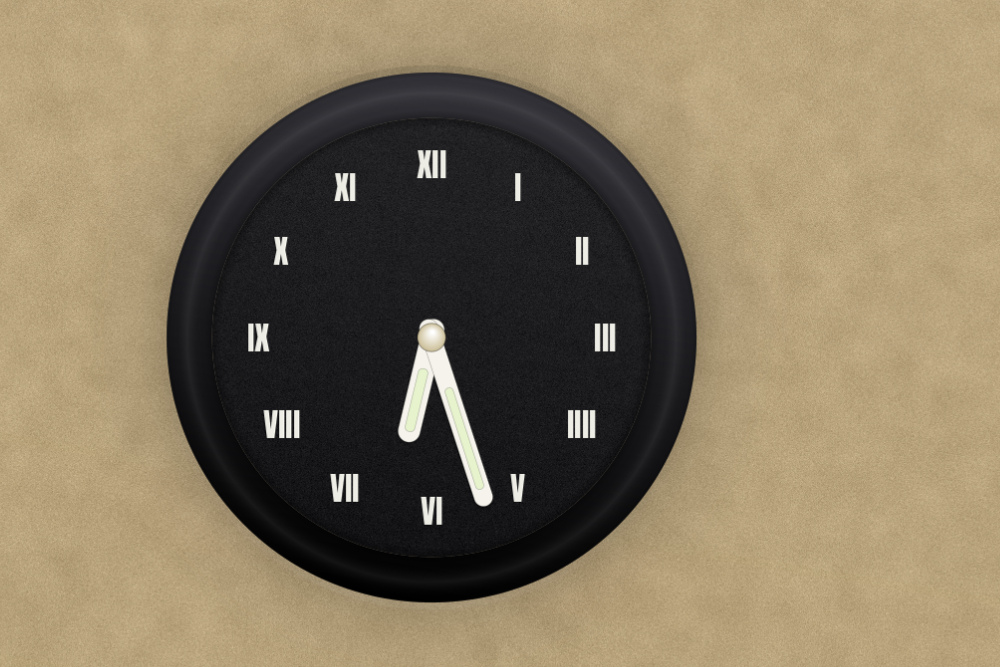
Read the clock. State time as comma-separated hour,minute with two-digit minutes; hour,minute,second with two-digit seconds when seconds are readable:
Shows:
6,27
